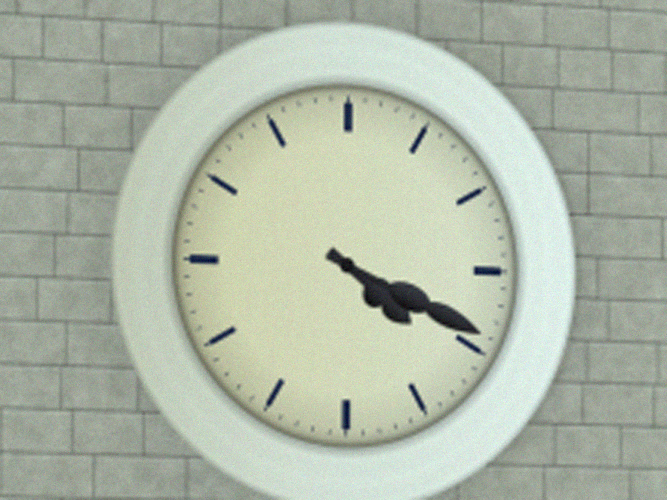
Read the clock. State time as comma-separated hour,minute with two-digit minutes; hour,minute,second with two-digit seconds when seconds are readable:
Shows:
4,19
